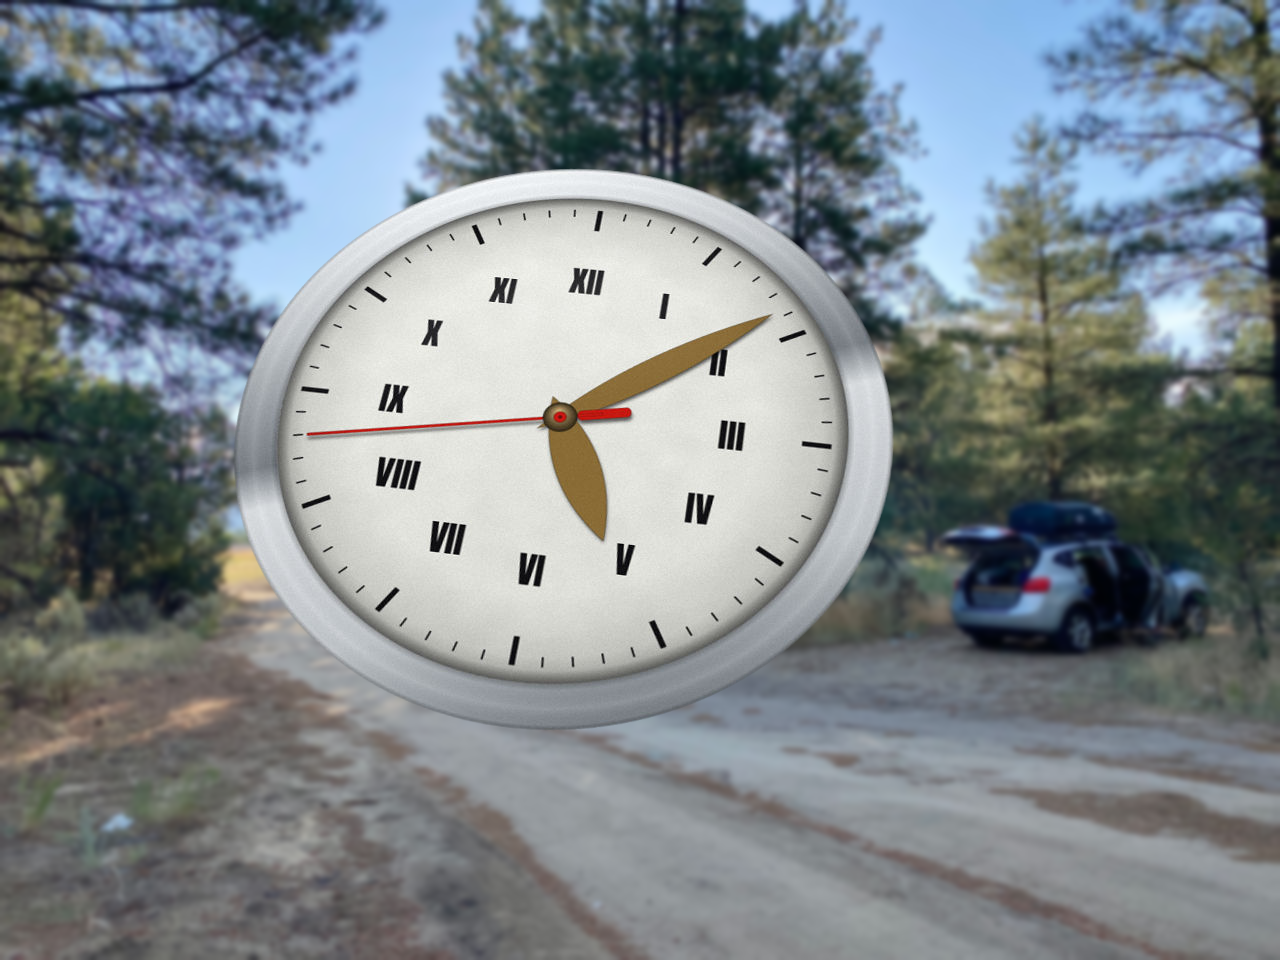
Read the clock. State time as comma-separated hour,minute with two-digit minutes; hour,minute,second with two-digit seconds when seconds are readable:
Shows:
5,08,43
